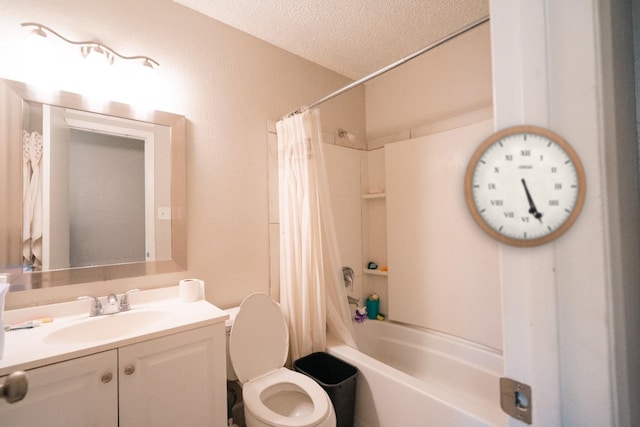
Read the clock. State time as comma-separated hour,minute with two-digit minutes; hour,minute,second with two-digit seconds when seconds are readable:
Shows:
5,26
